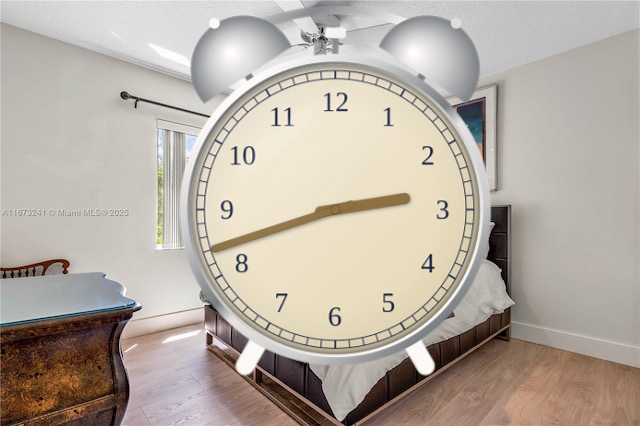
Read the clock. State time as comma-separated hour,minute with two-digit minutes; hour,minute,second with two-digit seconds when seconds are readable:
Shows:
2,42
